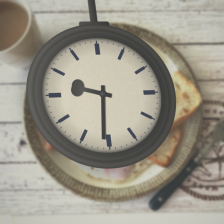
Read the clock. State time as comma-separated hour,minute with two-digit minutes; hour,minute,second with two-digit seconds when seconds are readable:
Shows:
9,31
